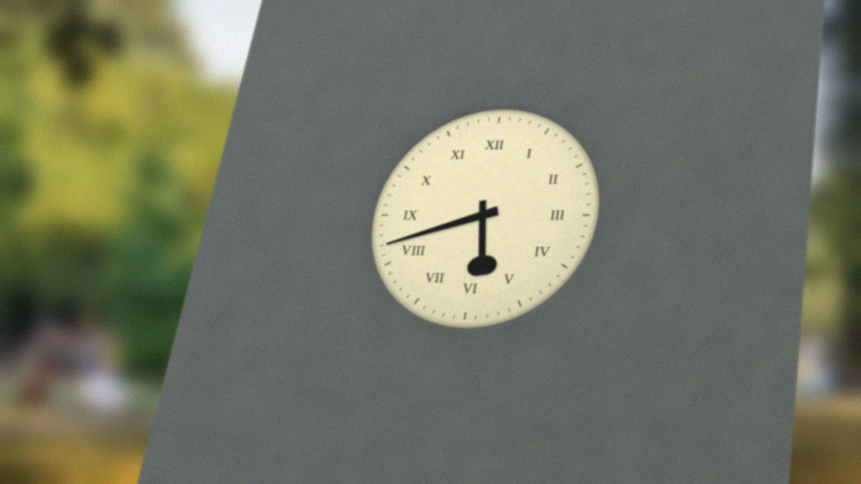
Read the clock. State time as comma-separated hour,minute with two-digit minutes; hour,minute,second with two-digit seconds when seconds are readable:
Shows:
5,42
